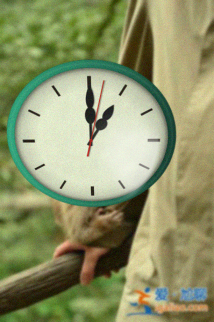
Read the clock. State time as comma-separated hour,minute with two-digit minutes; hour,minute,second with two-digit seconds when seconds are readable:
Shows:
1,00,02
